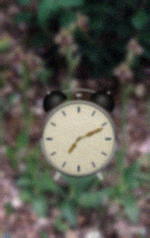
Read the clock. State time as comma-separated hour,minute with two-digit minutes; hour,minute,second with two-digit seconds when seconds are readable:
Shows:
7,11
